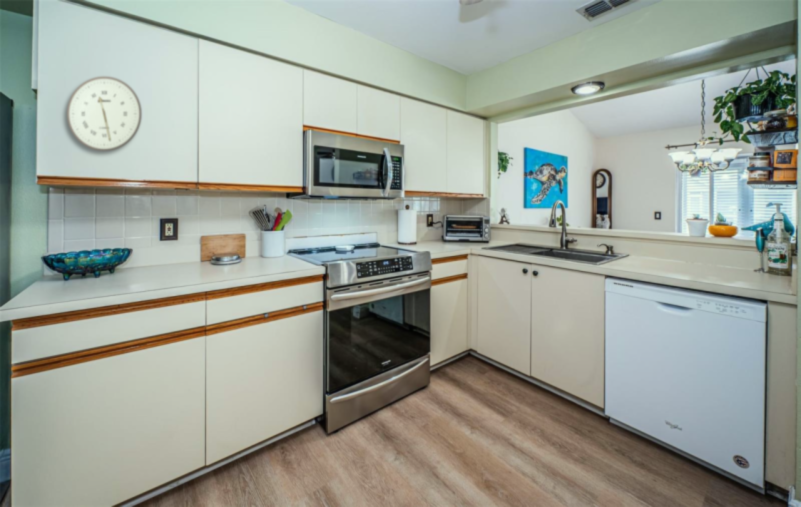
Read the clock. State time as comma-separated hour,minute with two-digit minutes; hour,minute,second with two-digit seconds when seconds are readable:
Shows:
11,28
